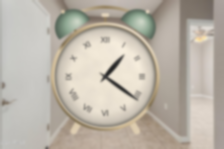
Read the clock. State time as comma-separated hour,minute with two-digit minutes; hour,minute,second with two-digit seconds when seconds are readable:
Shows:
1,21
